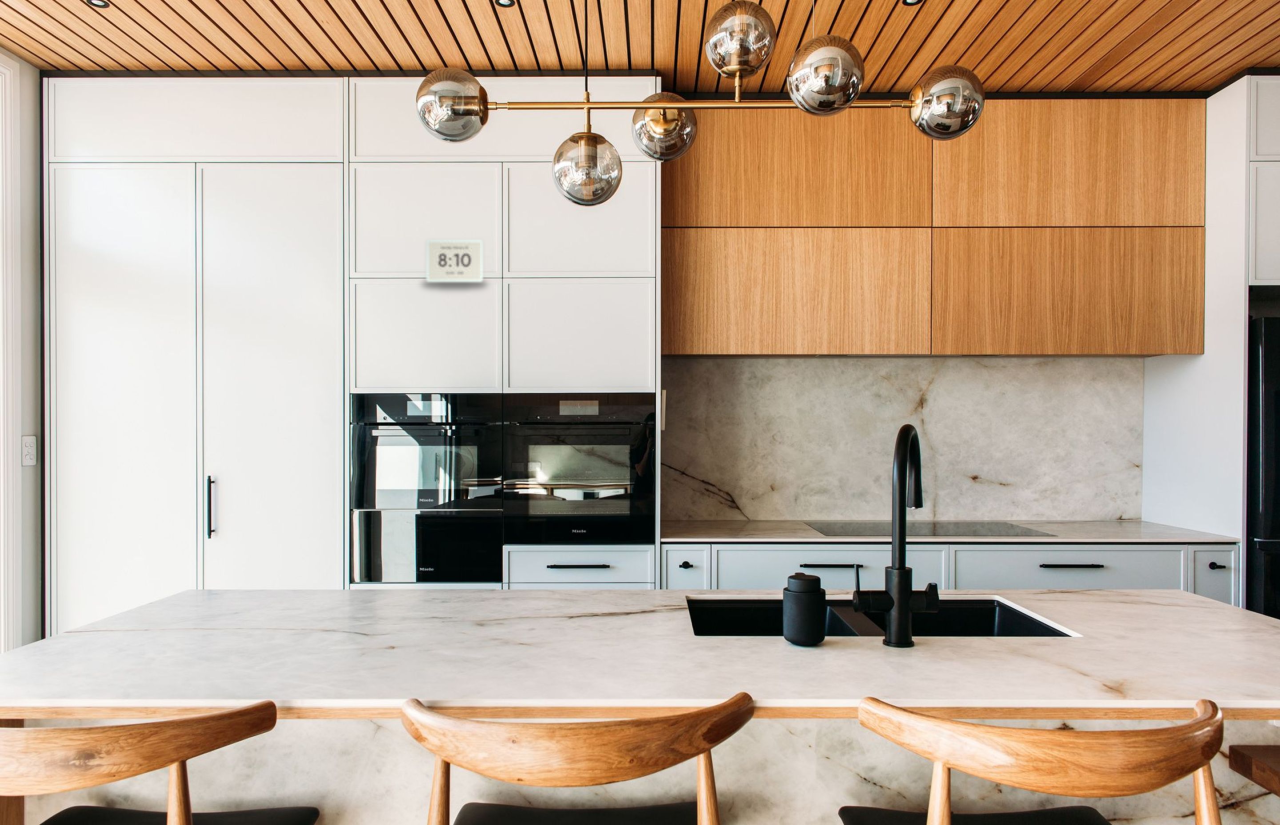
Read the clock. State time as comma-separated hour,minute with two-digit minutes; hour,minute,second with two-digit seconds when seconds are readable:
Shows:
8,10
